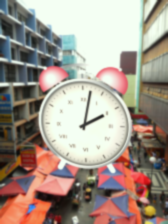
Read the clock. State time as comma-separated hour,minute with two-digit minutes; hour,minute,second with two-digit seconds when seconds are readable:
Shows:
2,02
